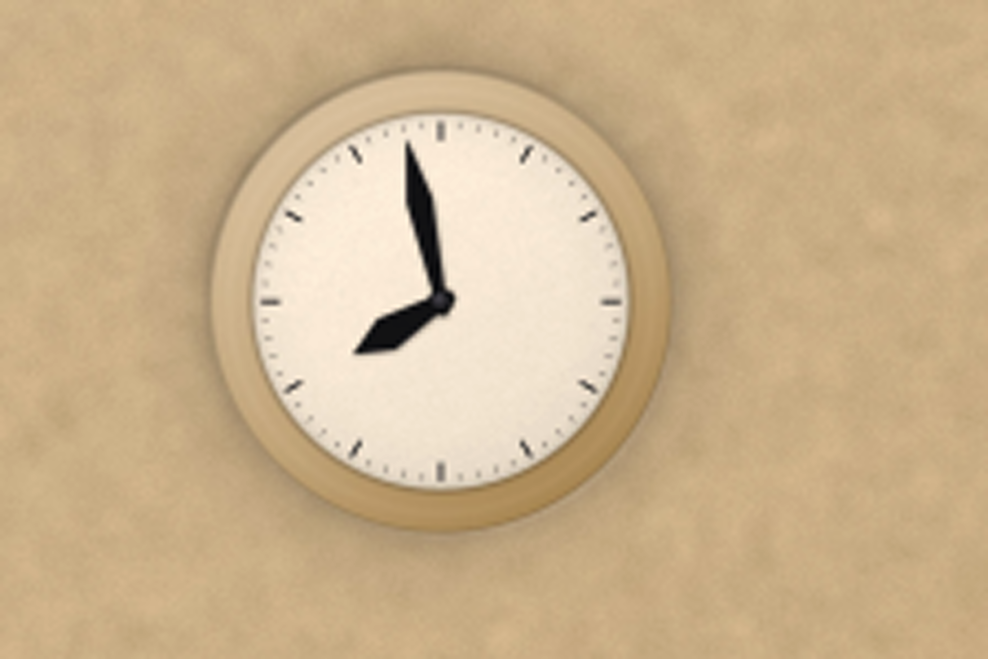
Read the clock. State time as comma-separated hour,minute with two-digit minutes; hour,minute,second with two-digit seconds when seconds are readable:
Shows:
7,58
